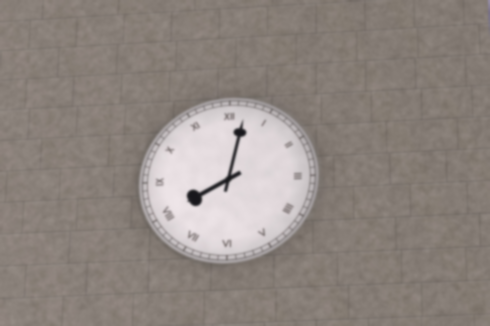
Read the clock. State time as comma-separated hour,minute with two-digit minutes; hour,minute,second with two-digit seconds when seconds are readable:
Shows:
8,02
